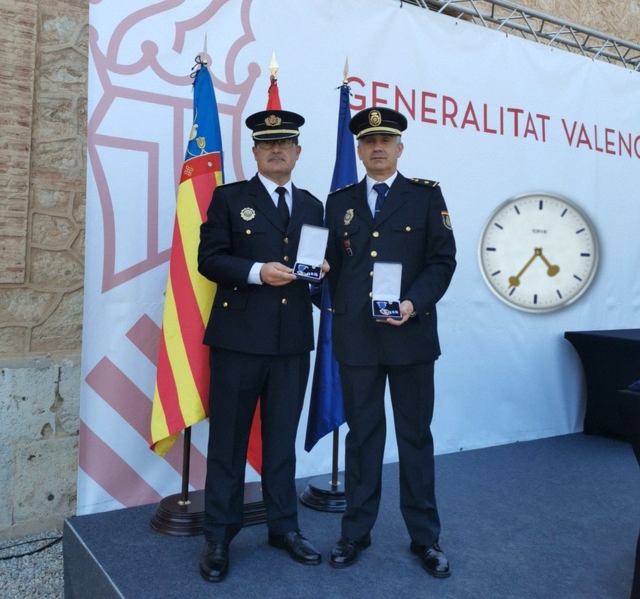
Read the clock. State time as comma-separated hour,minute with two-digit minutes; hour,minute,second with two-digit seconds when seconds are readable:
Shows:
4,36
